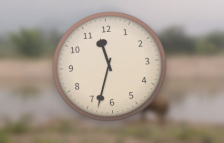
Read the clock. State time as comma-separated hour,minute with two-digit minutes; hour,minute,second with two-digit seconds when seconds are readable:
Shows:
11,33
